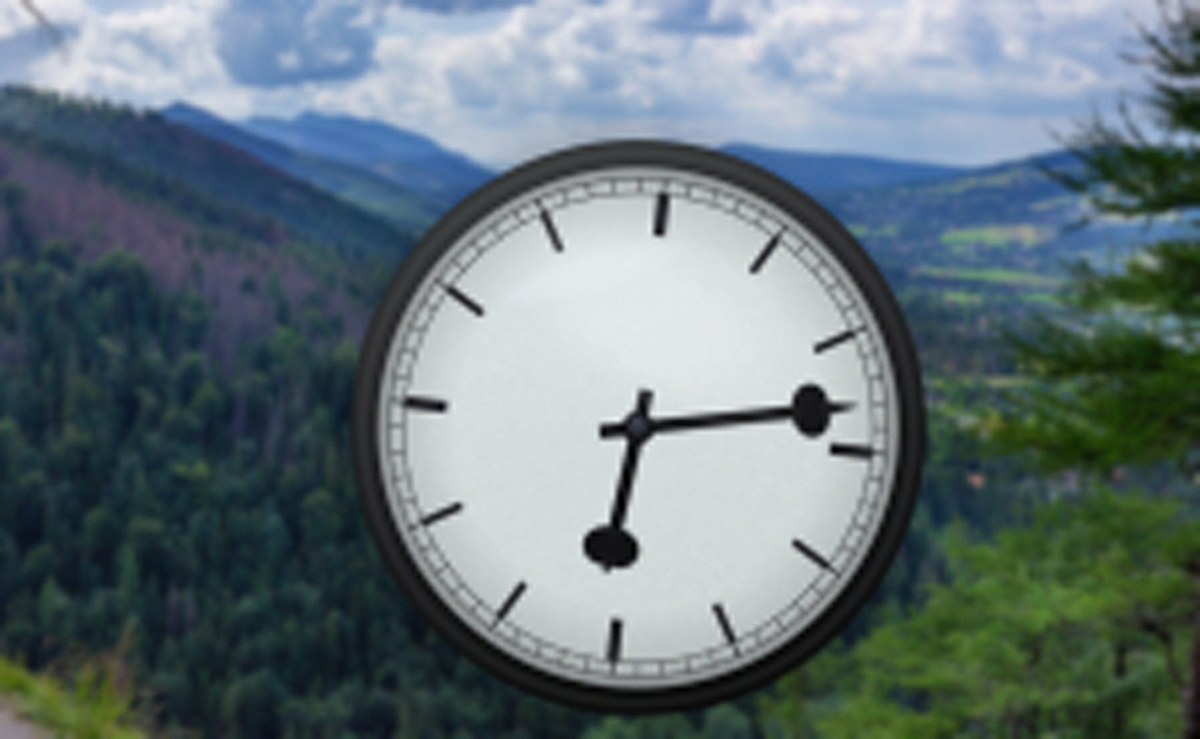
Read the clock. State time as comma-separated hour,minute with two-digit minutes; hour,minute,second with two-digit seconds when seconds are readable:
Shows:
6,13
